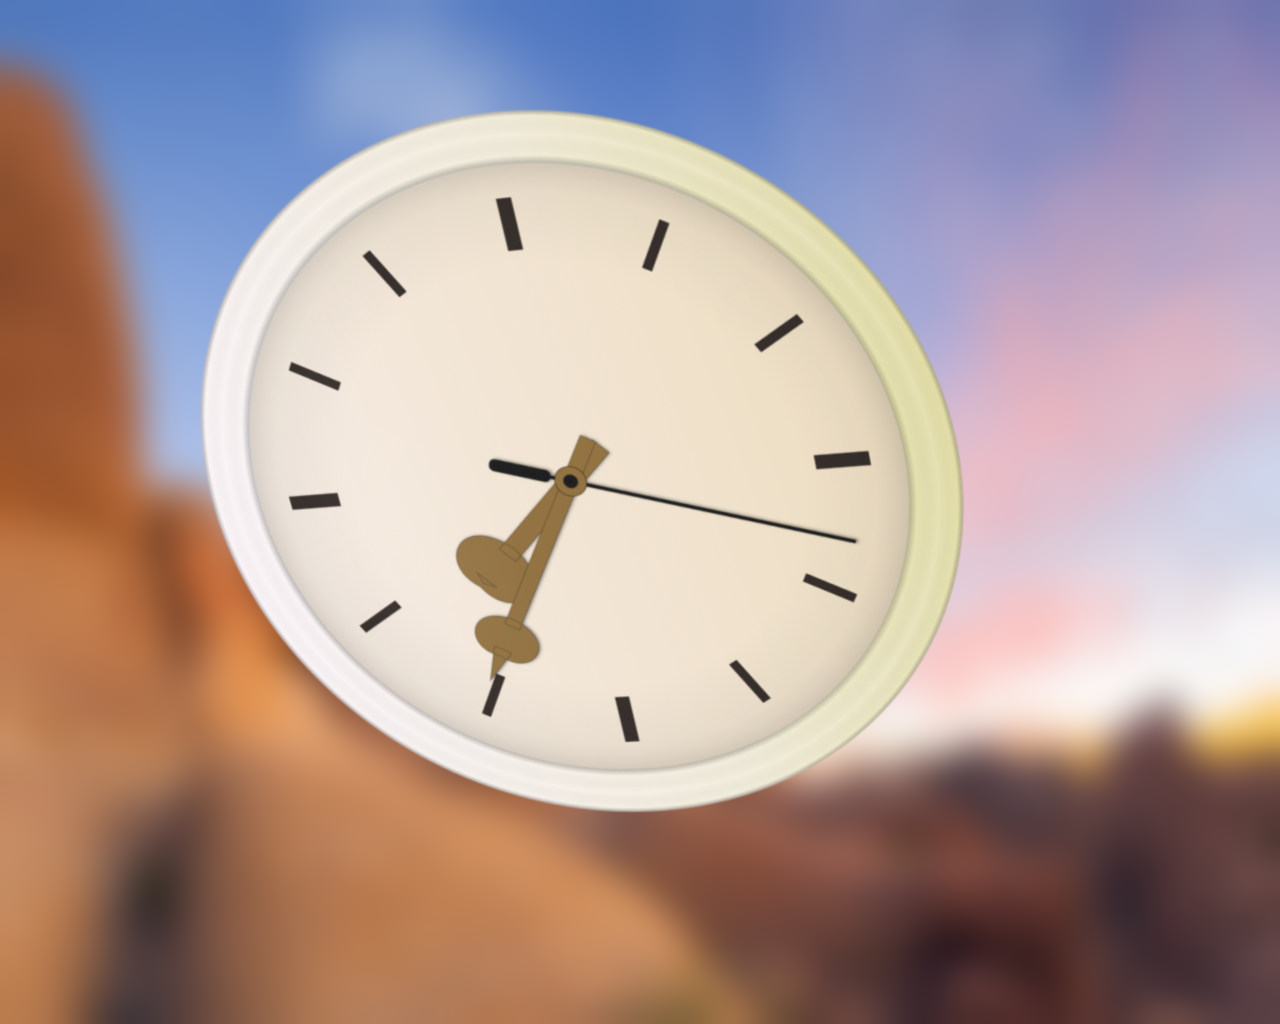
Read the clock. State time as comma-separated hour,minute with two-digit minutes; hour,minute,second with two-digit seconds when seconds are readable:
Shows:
7,35,18
